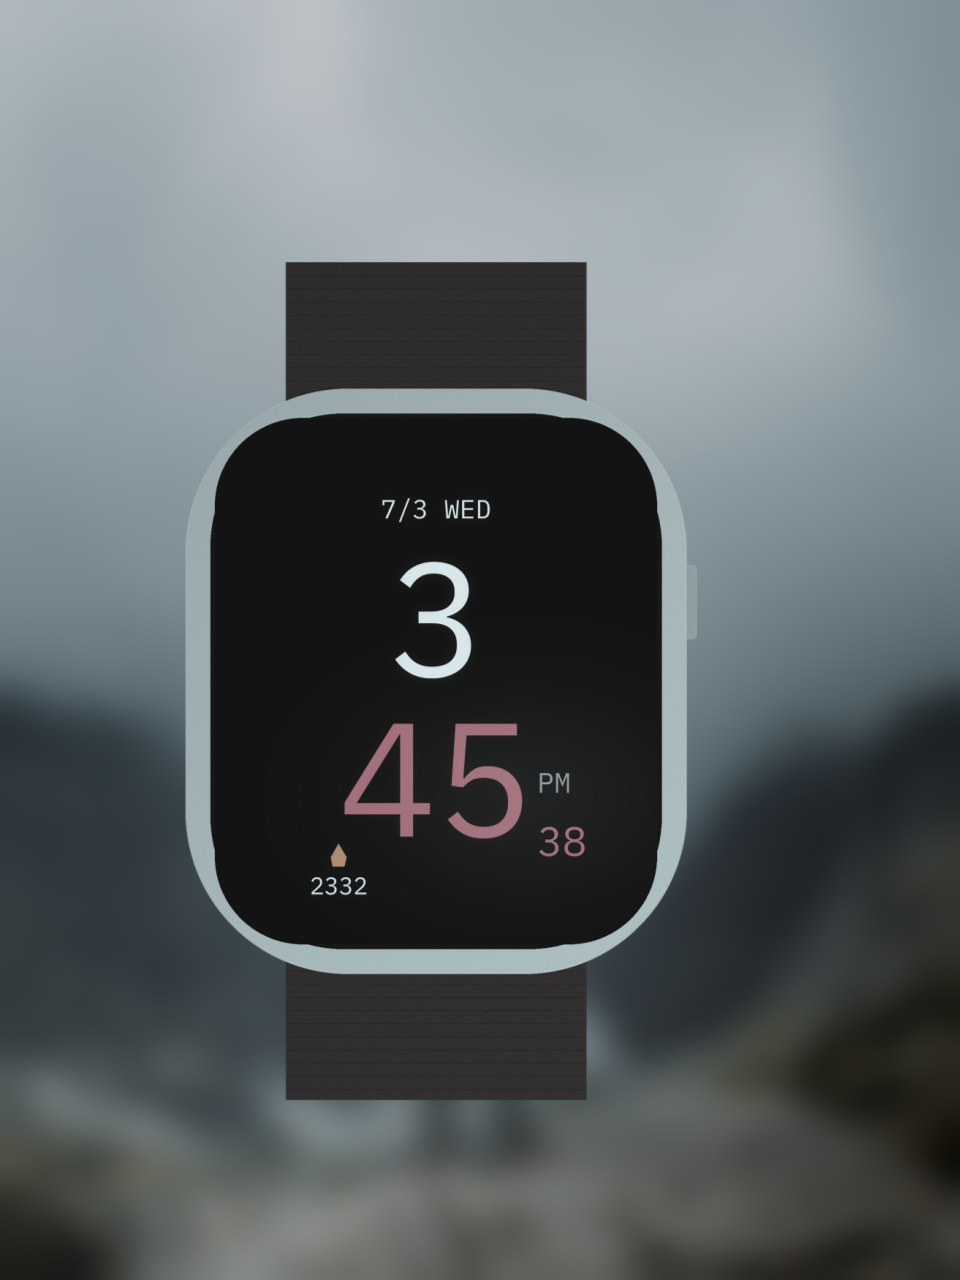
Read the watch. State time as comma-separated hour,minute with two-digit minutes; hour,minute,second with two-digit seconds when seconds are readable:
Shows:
3,45,38
